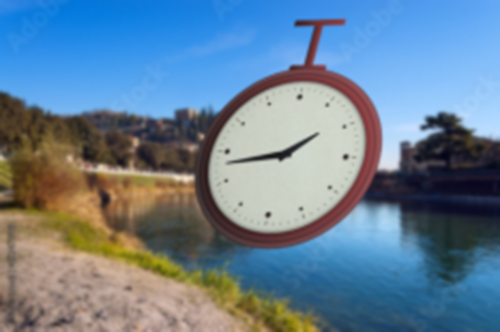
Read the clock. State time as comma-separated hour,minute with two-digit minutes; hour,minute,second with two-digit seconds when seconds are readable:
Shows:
1,43
